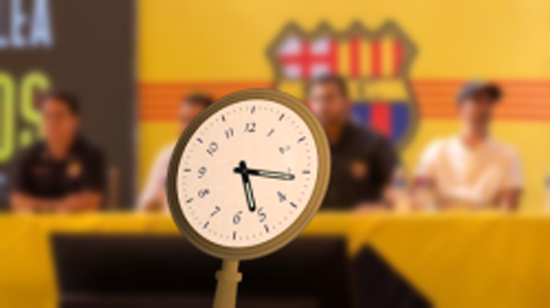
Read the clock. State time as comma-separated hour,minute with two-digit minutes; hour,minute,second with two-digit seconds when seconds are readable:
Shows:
5,16
